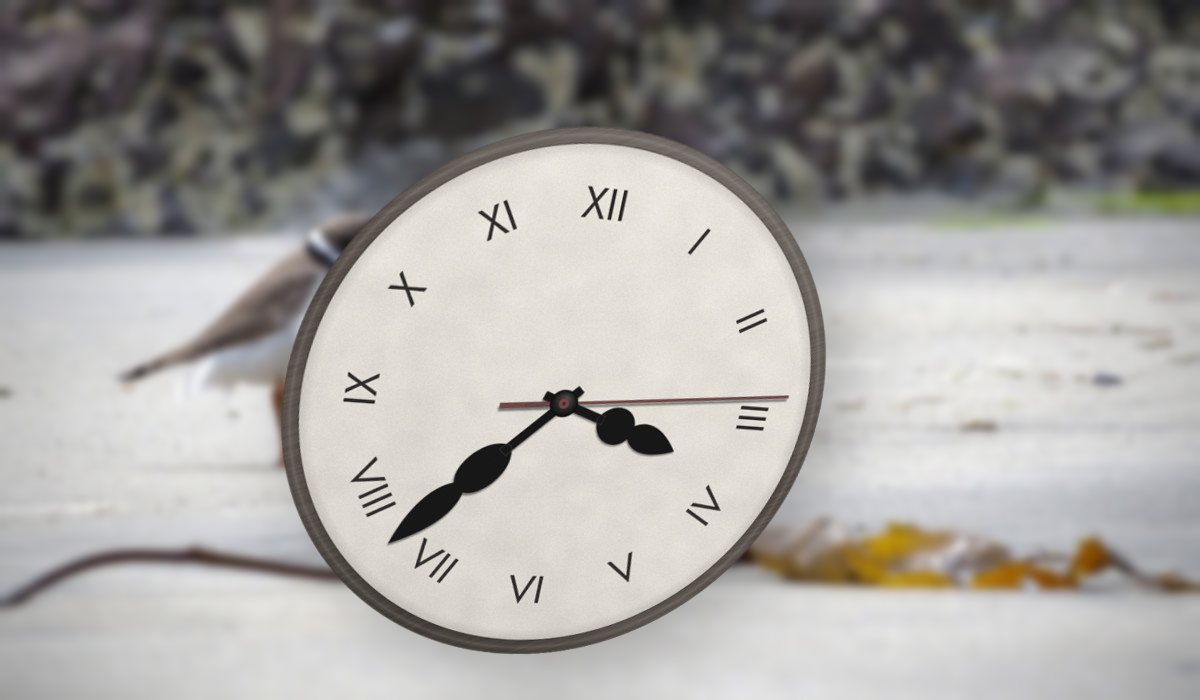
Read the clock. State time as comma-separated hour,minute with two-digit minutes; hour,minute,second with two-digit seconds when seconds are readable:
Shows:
3,37,14
